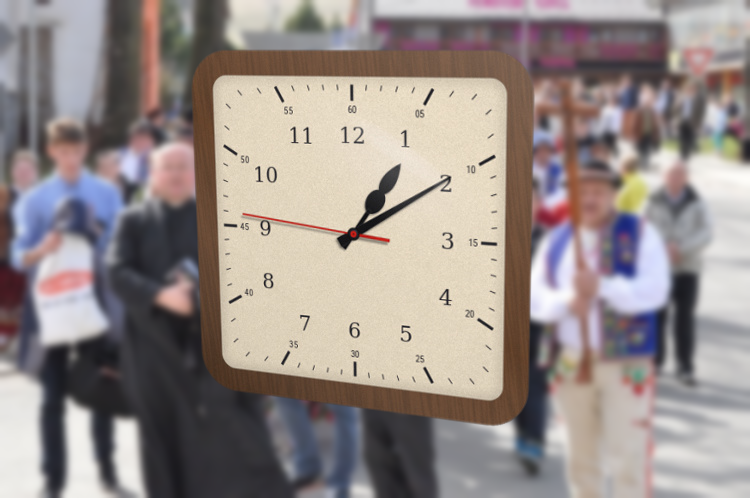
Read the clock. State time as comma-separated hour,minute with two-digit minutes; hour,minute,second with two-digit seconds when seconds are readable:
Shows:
1,09,46
